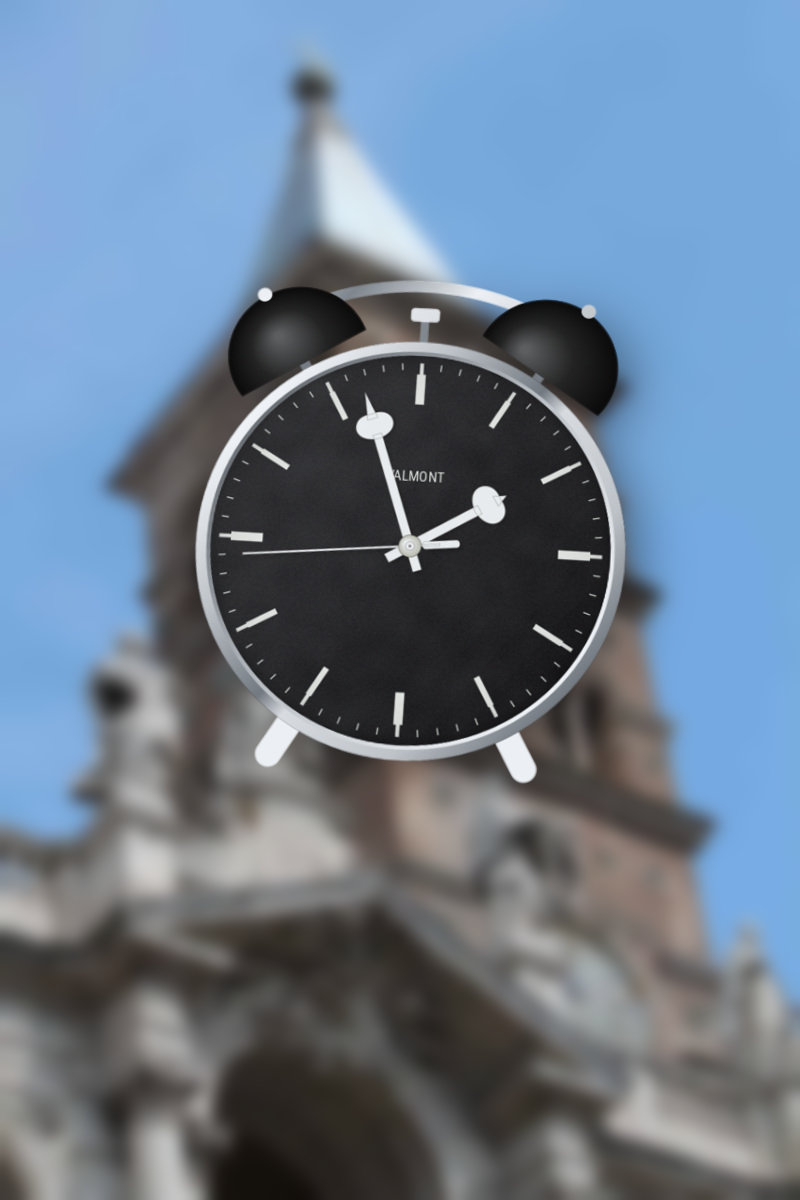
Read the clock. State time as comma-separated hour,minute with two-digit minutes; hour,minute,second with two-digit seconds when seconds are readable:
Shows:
1,56,44
